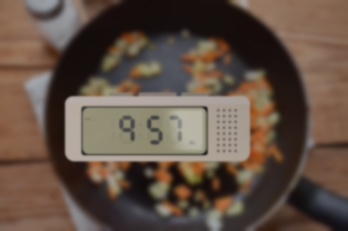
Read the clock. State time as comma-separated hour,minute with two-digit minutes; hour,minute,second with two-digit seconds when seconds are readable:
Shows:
9,57
